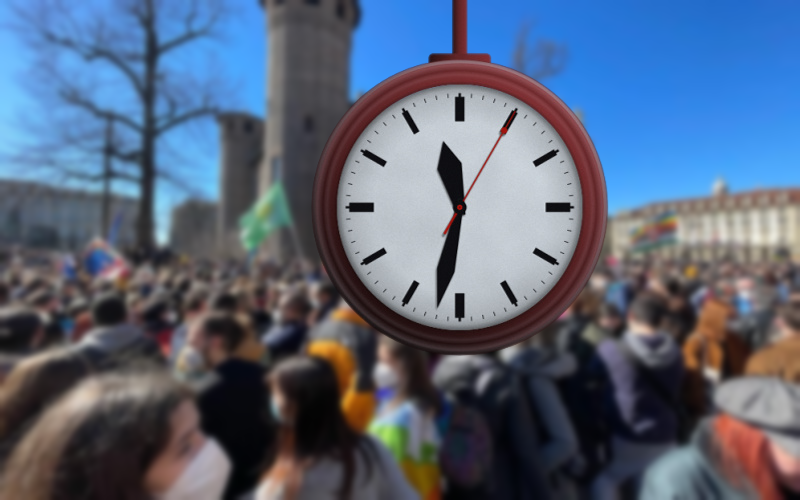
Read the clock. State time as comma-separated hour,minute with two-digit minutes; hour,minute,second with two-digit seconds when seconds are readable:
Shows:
11,32,05
